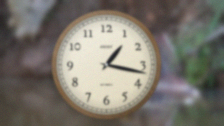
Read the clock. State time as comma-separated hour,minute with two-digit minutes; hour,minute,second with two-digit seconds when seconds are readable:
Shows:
1,17
